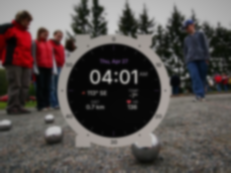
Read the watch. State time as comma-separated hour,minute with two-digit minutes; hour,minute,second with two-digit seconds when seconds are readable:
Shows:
4,01
